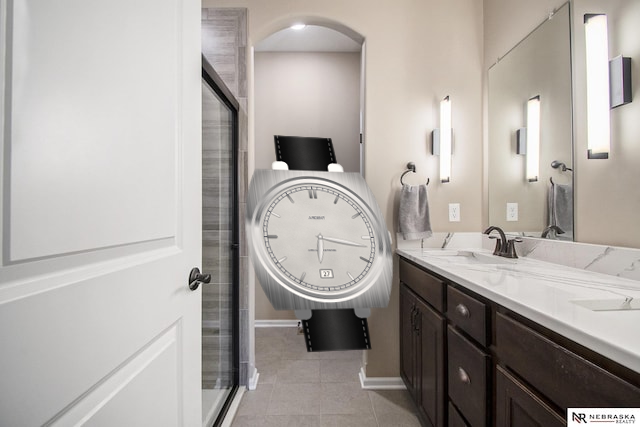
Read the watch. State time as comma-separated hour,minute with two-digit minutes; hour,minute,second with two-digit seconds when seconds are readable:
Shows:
6,17
